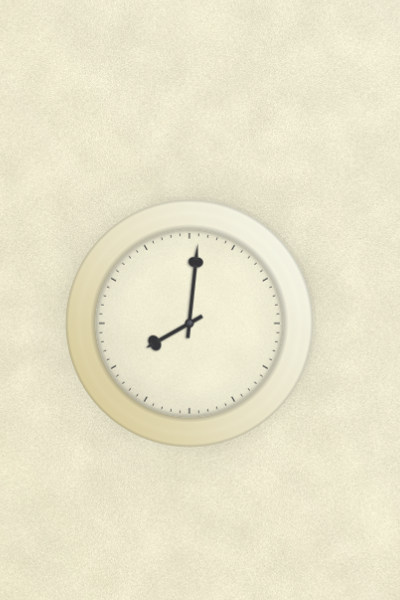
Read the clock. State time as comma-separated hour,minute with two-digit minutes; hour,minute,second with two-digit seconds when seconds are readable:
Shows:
8,01
